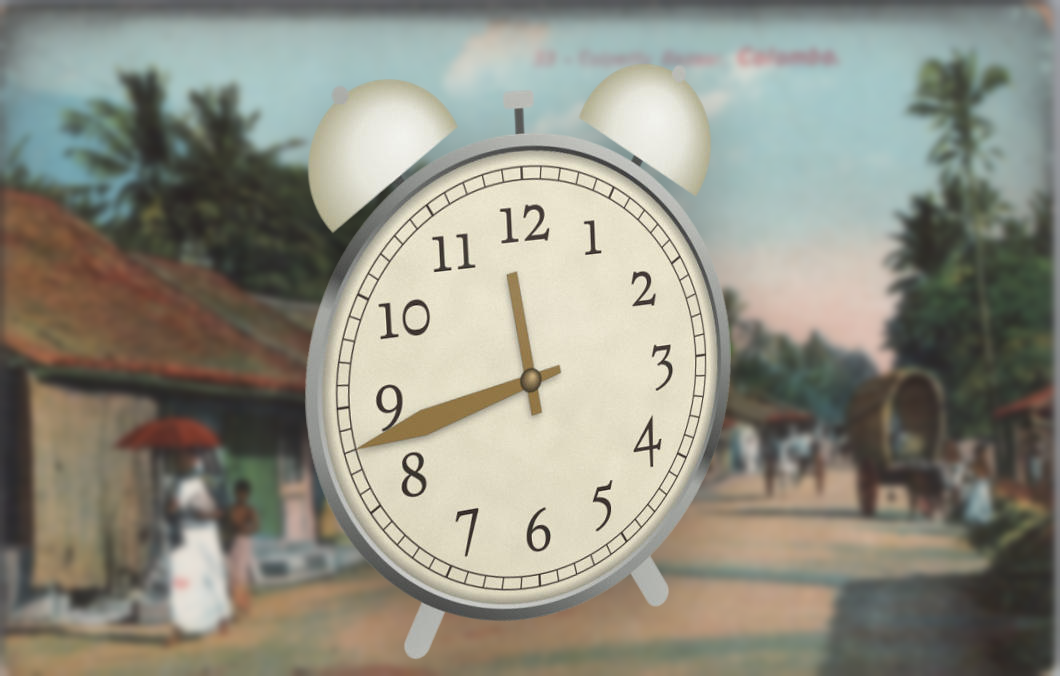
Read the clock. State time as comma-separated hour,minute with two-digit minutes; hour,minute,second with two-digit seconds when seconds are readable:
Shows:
11,43
